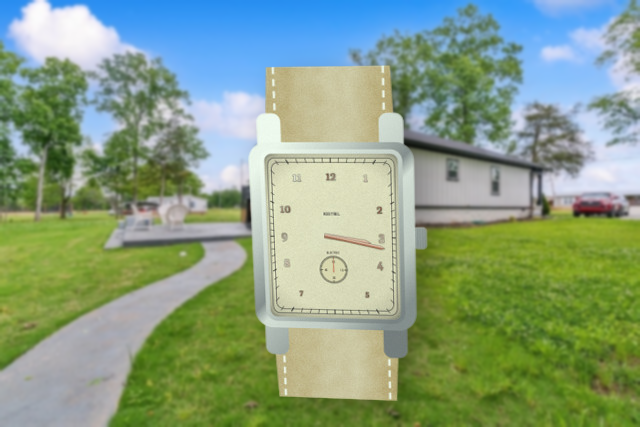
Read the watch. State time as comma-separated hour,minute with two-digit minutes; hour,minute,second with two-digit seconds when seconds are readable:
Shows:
3,17
